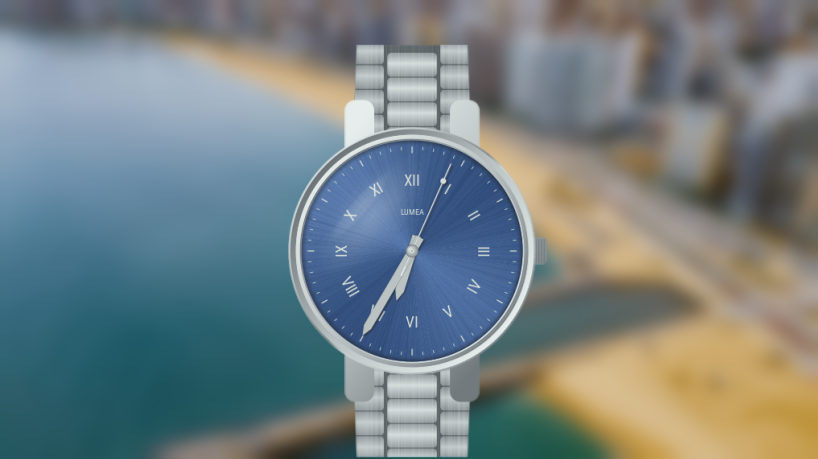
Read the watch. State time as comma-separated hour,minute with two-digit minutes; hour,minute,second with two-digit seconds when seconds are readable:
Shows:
6,35,04
